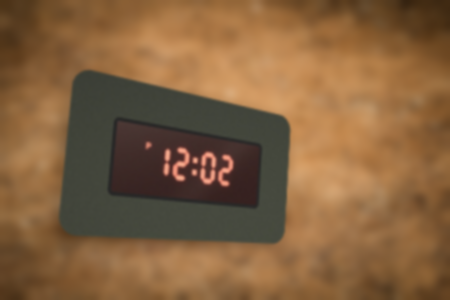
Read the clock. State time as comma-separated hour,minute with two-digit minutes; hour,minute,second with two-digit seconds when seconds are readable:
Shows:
12,02
